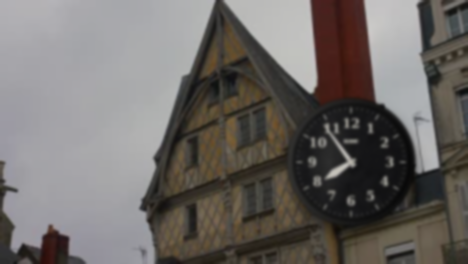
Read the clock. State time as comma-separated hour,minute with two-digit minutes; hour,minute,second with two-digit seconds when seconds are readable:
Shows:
7,54
